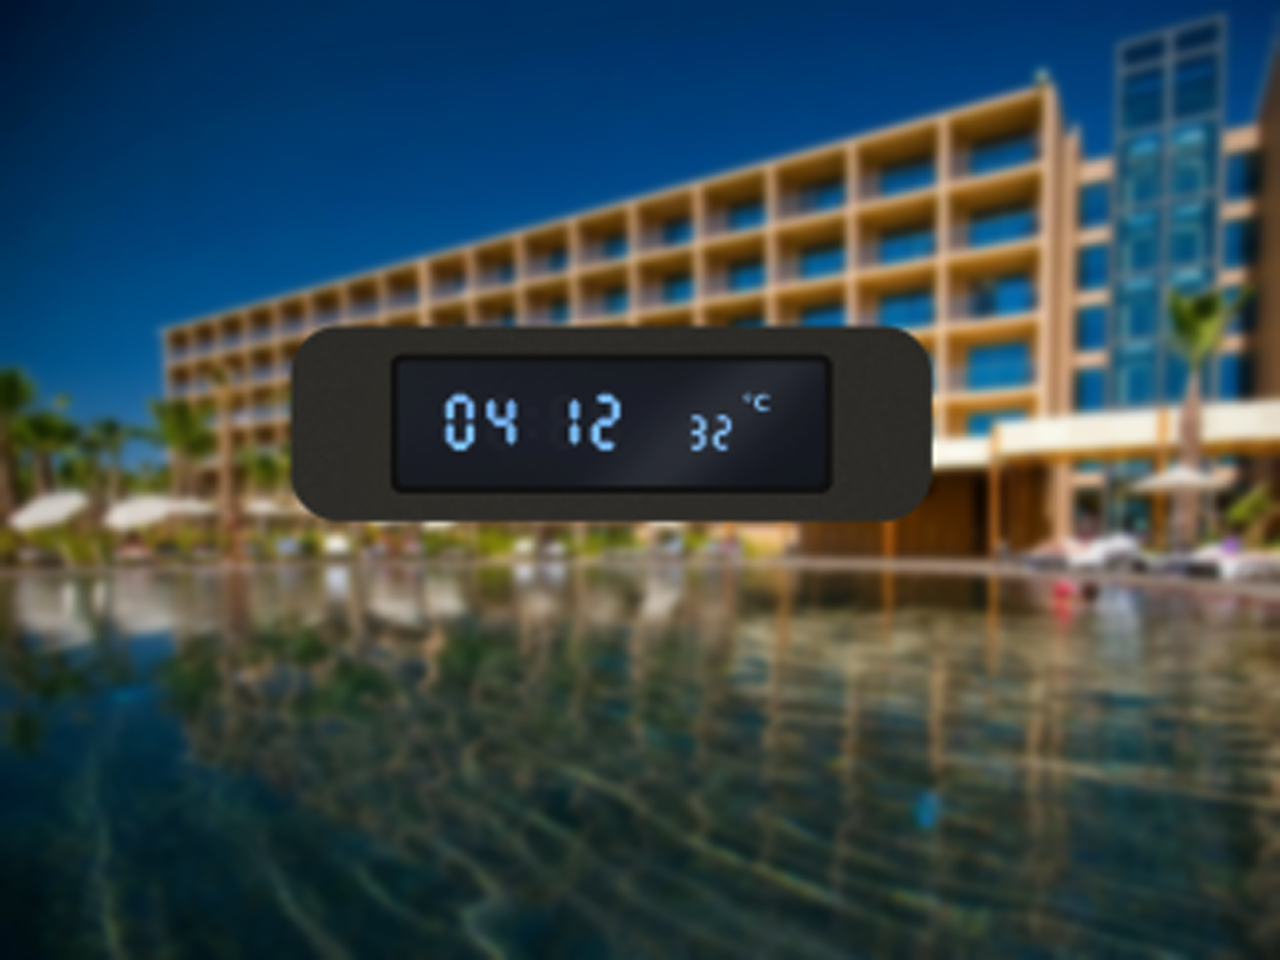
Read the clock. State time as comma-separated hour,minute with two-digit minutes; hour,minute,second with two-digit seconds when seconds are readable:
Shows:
4,12
